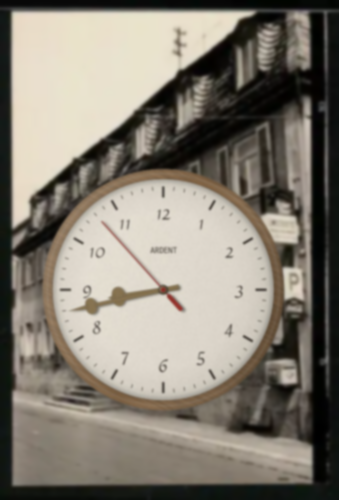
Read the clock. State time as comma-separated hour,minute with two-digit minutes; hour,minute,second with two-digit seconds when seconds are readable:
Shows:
8,42,53
